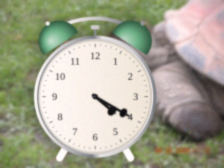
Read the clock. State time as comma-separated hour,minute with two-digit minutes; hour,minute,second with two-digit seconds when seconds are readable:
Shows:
4,20
